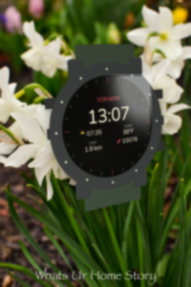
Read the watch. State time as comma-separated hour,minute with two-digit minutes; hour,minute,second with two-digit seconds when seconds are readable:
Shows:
13,07
